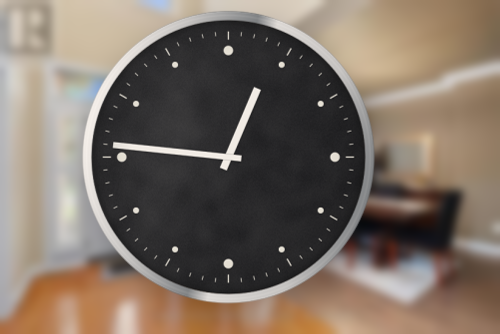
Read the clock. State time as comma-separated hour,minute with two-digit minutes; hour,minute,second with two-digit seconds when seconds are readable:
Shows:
12,46
